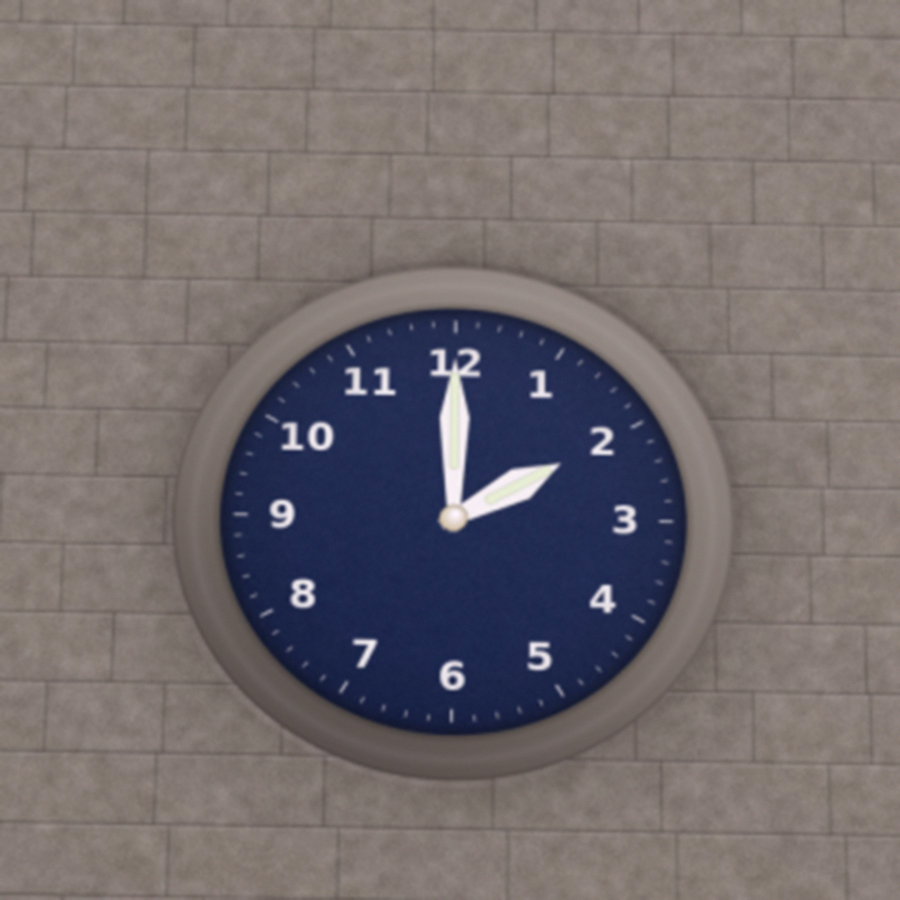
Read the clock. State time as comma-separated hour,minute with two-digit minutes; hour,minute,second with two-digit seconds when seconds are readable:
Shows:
2,00
